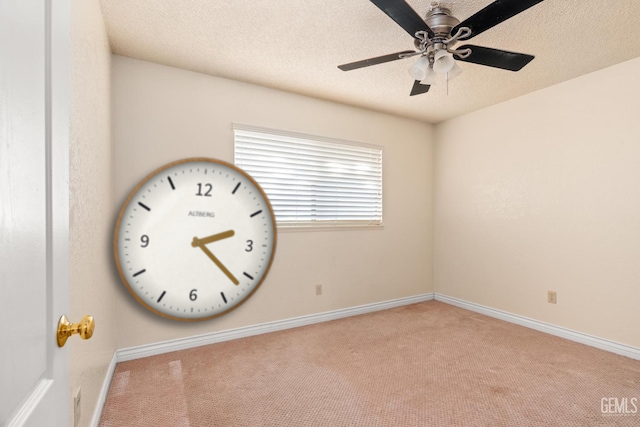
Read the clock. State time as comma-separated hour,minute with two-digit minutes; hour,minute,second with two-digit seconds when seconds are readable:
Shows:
2,22
